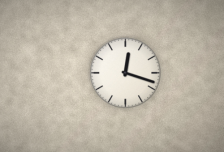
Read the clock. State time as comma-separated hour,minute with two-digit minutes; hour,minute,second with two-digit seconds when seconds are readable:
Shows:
12,18
